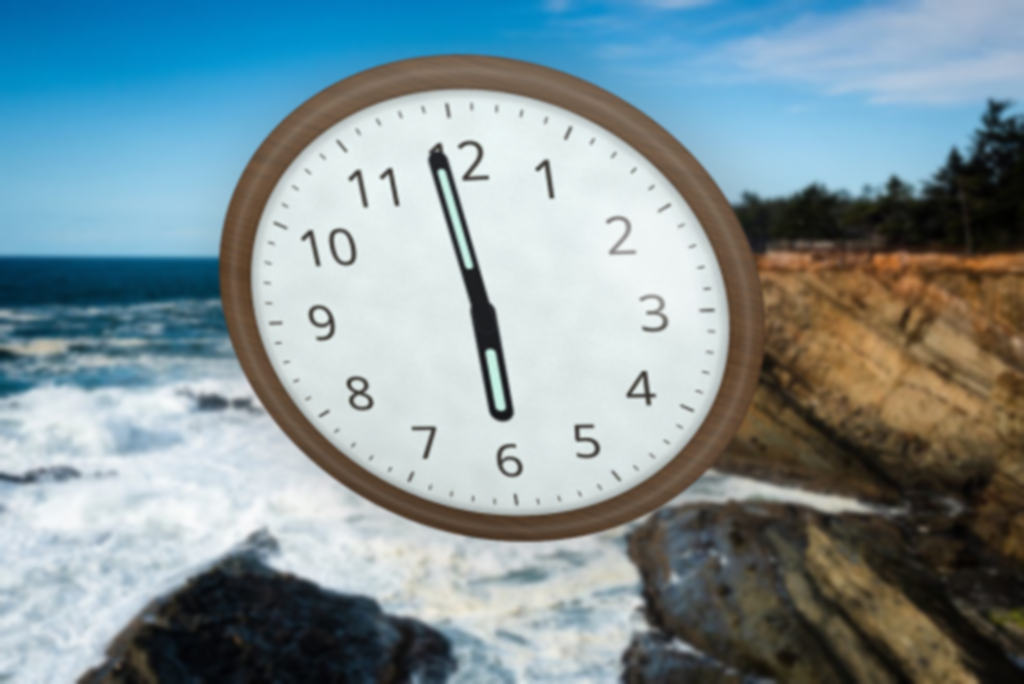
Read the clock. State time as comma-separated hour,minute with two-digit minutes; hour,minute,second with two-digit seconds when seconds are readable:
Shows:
5,59
